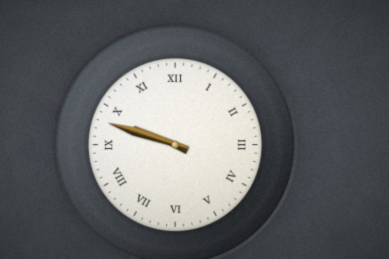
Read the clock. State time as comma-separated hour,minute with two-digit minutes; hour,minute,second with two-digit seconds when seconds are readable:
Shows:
9,48
